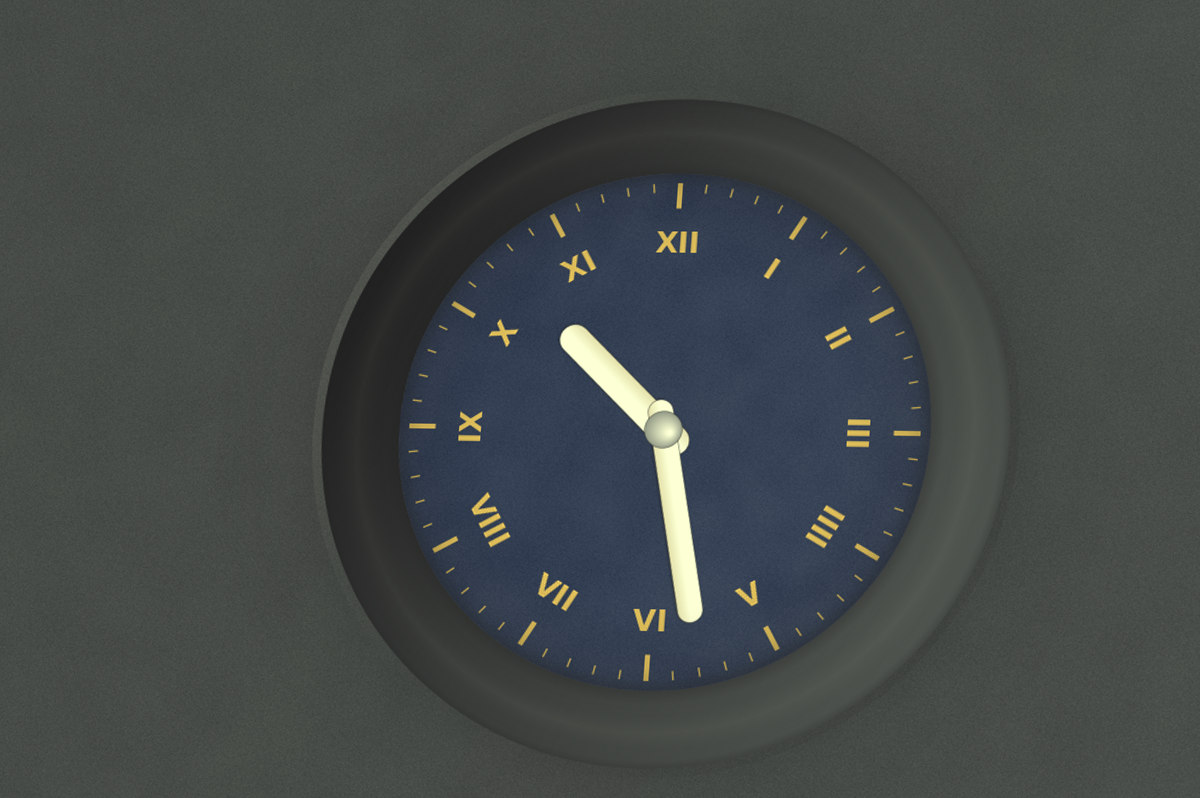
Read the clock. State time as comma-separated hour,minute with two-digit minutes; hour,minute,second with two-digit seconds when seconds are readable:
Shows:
10,28
